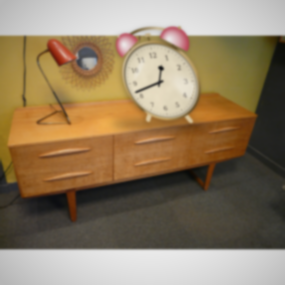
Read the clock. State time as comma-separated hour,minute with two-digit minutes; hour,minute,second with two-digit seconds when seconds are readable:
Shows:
12,42
